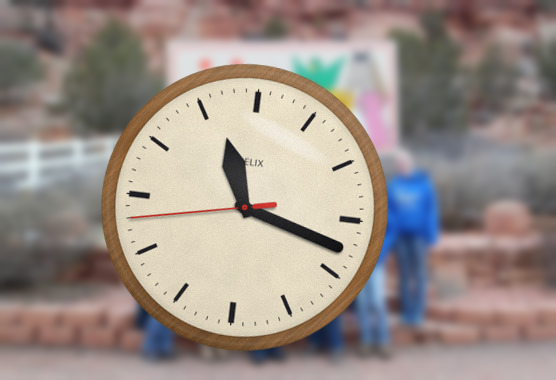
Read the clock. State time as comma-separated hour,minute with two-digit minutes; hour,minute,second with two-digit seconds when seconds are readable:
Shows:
11,17,43
